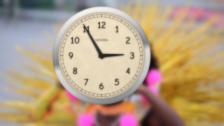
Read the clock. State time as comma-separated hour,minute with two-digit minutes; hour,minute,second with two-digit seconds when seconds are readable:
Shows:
2,55
